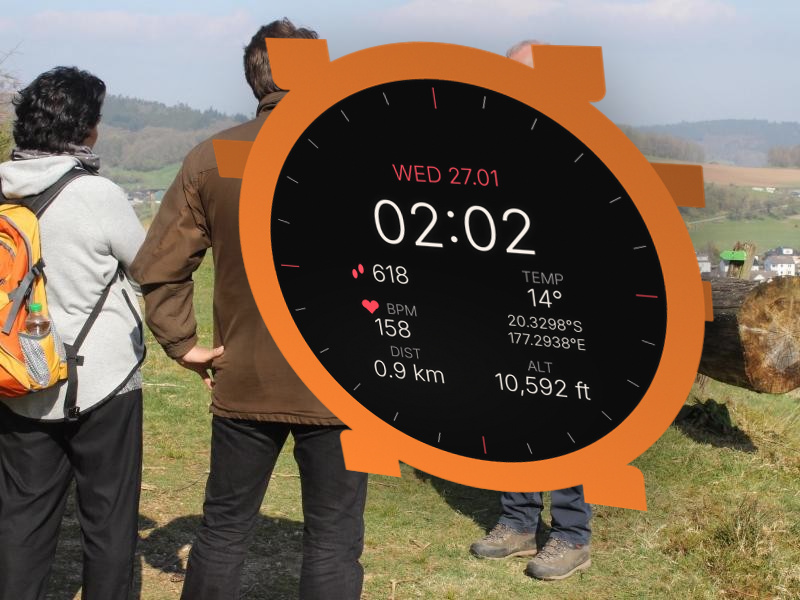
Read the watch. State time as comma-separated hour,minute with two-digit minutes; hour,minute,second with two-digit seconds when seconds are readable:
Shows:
2,02
